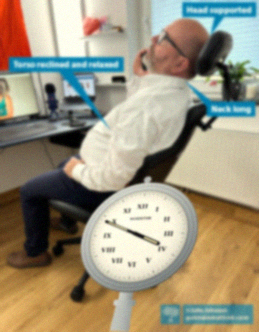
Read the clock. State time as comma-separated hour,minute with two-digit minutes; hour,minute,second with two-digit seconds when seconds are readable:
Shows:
3,49
